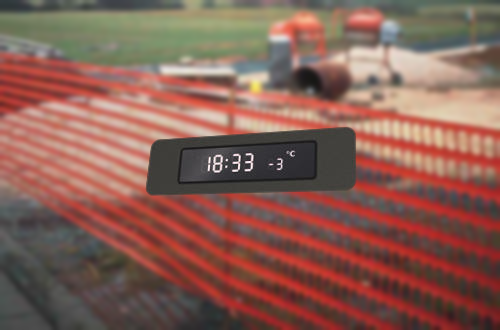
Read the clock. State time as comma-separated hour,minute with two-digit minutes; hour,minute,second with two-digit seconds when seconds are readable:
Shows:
18,33
